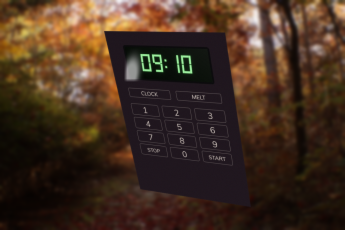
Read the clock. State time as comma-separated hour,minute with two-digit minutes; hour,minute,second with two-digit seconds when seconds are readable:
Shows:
9,10
